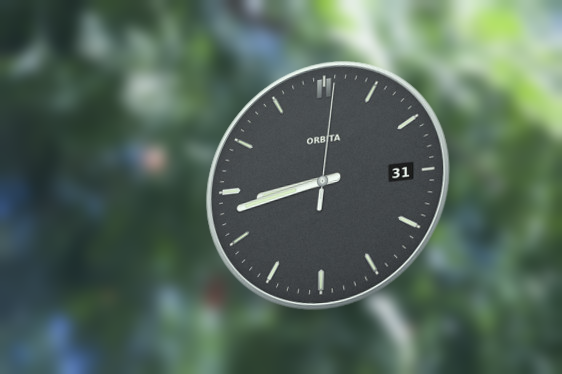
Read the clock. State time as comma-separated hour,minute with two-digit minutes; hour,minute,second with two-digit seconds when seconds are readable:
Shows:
8,43,01
